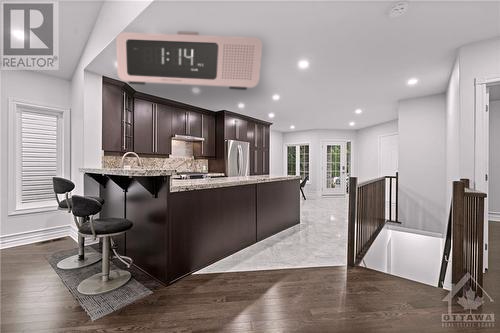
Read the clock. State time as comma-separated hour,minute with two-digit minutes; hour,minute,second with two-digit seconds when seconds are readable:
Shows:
1,14
